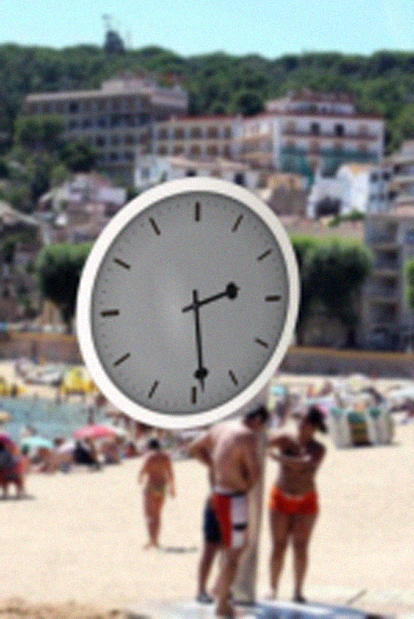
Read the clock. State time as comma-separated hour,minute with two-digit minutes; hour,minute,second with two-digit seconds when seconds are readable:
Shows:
2,29
